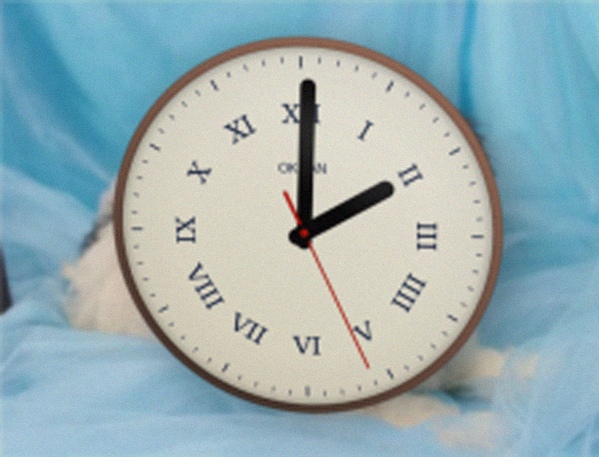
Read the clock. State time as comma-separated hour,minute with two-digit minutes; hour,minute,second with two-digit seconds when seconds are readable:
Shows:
2,00,26
